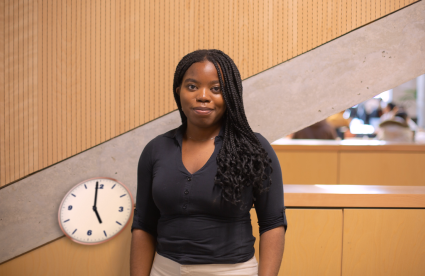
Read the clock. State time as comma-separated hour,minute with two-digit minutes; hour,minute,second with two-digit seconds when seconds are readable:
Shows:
4,59
